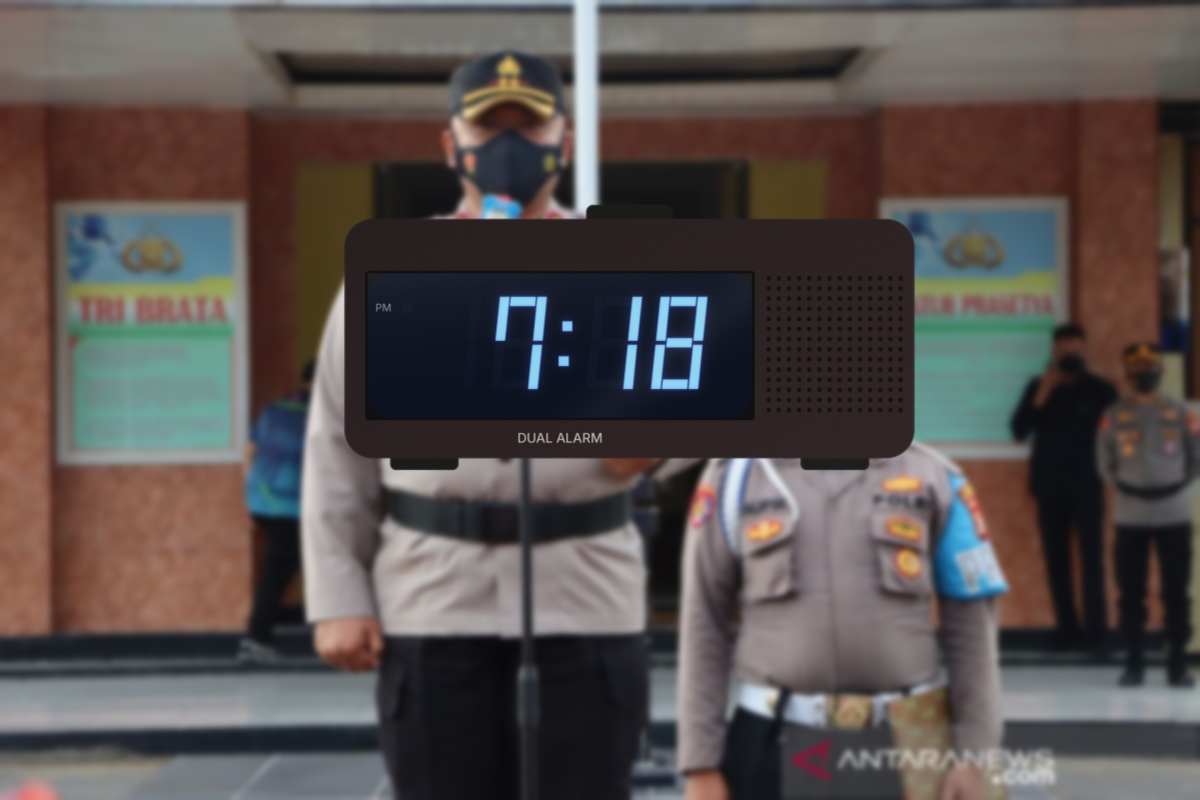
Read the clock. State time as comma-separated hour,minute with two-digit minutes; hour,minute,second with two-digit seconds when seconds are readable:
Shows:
7,18
